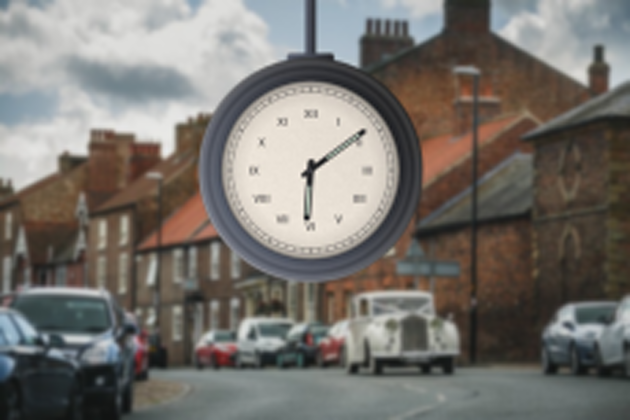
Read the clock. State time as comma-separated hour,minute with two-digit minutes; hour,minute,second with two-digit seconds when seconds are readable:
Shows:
6,09
